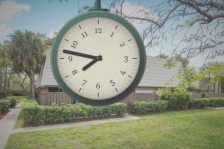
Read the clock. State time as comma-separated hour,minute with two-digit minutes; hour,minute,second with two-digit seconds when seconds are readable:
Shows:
7,47
